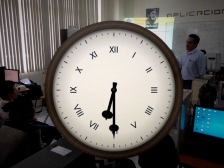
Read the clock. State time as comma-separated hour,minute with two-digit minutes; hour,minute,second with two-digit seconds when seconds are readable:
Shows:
6,30
